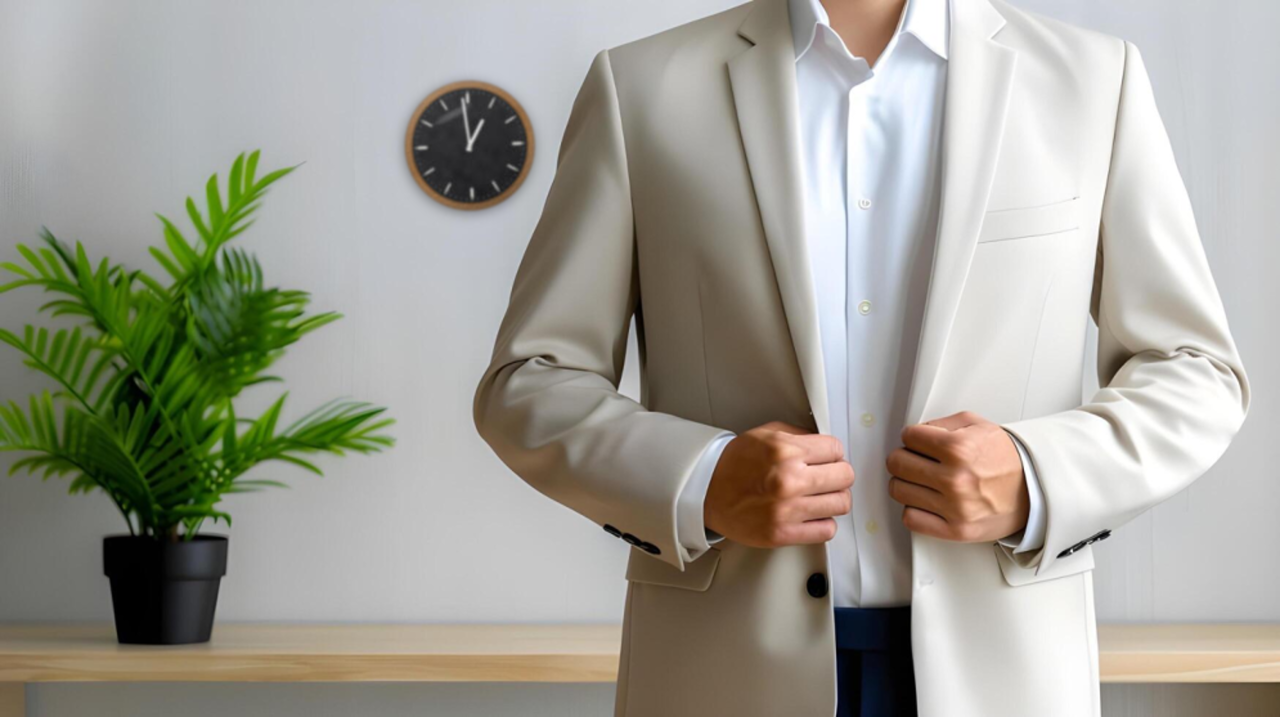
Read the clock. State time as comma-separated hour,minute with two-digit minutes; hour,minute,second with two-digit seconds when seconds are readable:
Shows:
12,59
